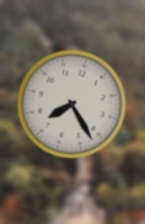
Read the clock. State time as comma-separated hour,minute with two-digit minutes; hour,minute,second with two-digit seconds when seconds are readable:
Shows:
7,22
